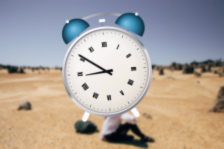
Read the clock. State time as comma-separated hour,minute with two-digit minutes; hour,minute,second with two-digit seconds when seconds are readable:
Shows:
8,51
